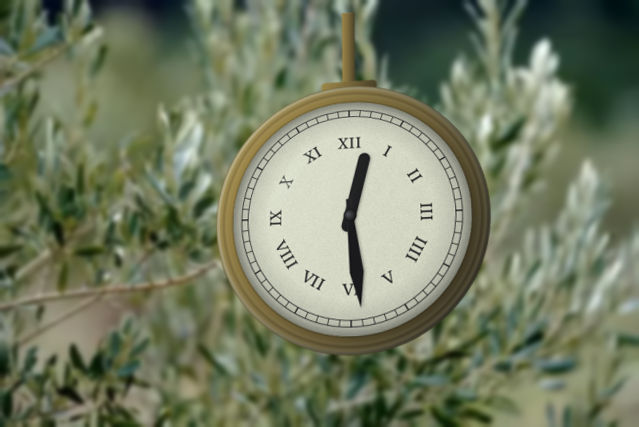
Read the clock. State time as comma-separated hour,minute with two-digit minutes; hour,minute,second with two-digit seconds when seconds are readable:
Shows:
12,29
